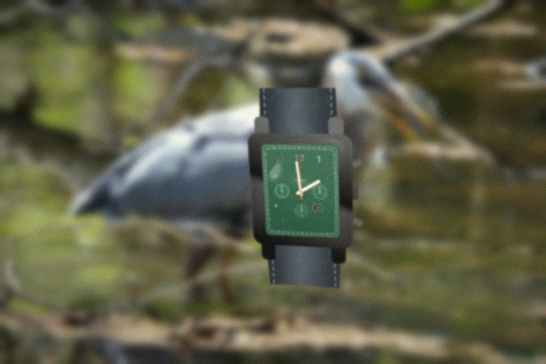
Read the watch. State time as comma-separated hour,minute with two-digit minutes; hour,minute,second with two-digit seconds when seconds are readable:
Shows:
1,59
